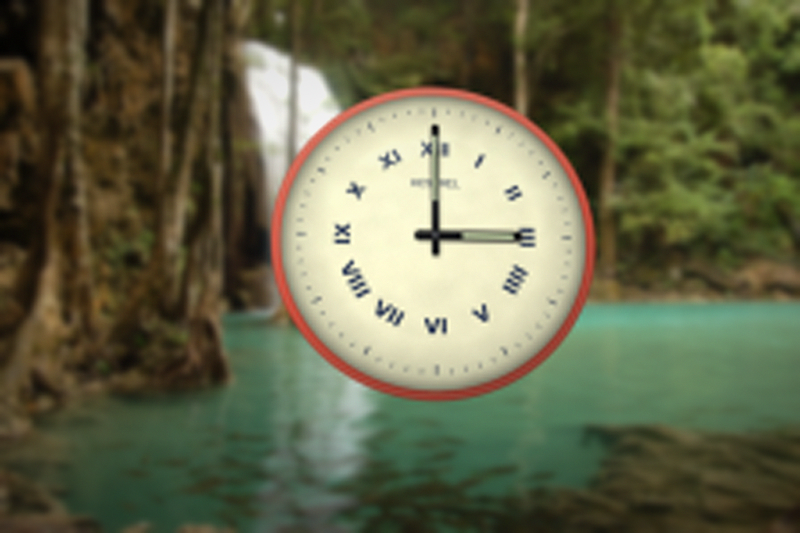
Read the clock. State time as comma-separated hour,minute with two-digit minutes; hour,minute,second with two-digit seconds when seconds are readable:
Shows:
3,00
